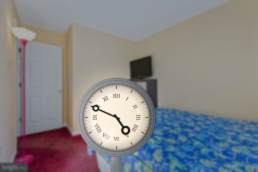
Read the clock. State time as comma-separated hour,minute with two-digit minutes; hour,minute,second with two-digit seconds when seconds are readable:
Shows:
4,49
